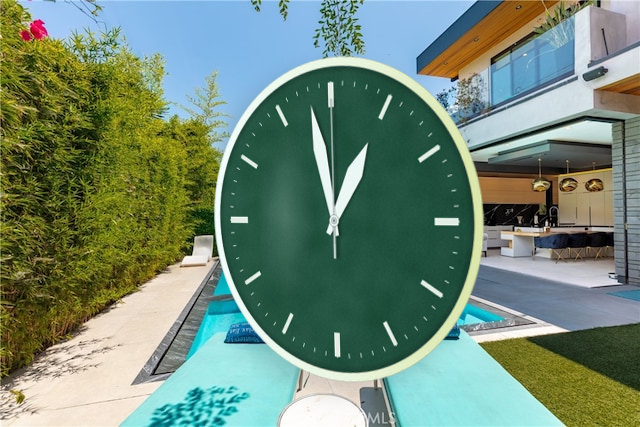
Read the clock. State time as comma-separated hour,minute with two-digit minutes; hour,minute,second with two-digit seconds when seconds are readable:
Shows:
12,58,00
